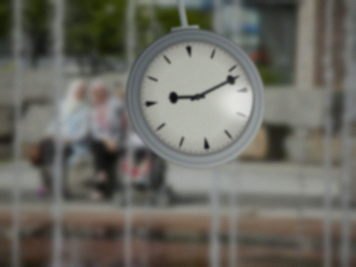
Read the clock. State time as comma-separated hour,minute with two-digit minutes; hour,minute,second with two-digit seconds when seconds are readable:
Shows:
9,12
